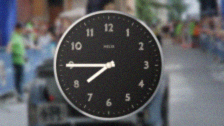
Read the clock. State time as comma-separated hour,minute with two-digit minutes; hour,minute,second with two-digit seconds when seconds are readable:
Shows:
7,45
